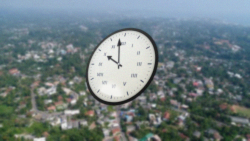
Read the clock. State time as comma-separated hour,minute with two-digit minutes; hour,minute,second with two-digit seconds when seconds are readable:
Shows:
9,58
